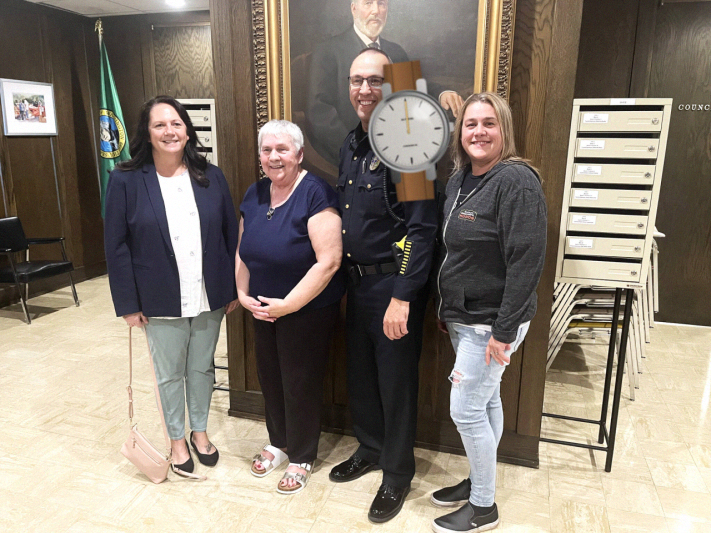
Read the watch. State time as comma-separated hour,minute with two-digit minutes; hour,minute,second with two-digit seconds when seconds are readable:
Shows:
12,00
